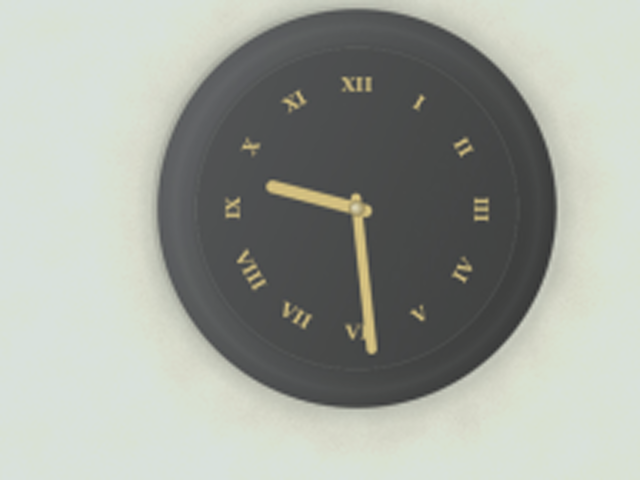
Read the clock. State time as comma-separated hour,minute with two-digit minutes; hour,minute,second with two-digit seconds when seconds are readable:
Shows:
9,29
